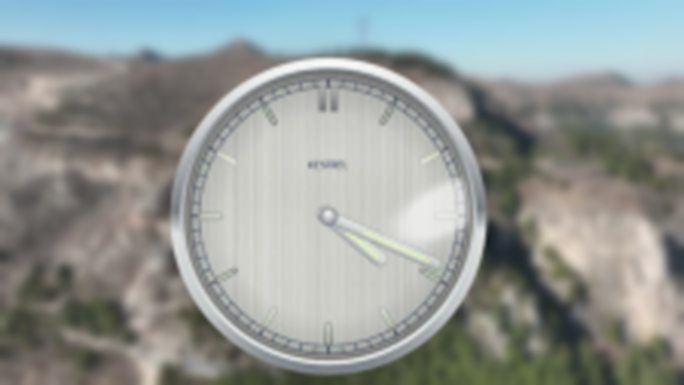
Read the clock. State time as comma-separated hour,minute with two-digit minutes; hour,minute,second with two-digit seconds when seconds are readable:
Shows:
4,19
